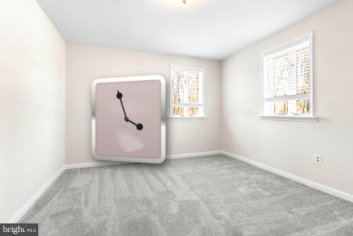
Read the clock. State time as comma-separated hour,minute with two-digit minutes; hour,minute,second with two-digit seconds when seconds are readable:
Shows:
3,57
